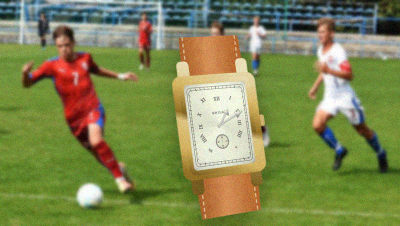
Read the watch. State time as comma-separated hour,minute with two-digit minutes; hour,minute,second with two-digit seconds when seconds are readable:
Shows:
1,11
